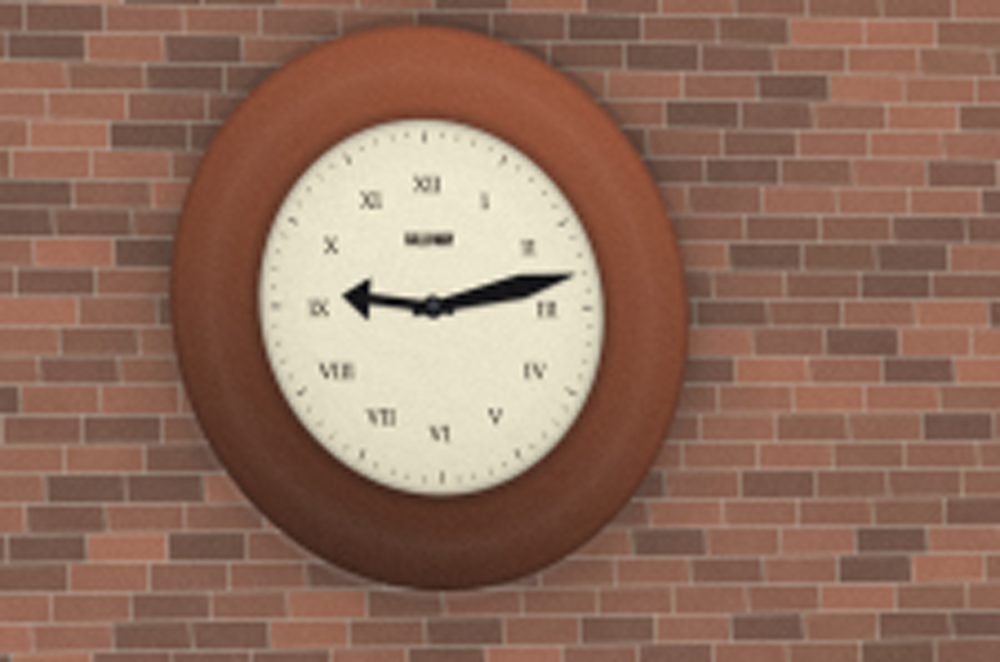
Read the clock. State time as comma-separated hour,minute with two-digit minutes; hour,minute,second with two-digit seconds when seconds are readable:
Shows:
9,13
